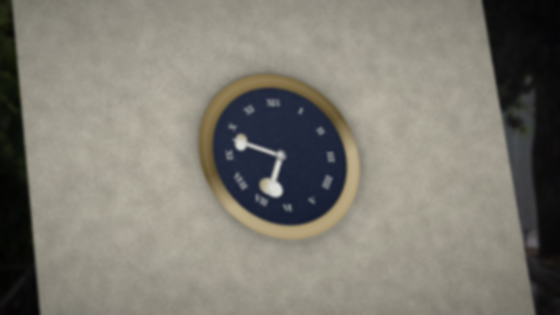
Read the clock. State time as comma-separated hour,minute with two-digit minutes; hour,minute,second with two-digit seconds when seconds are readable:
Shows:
6,48
